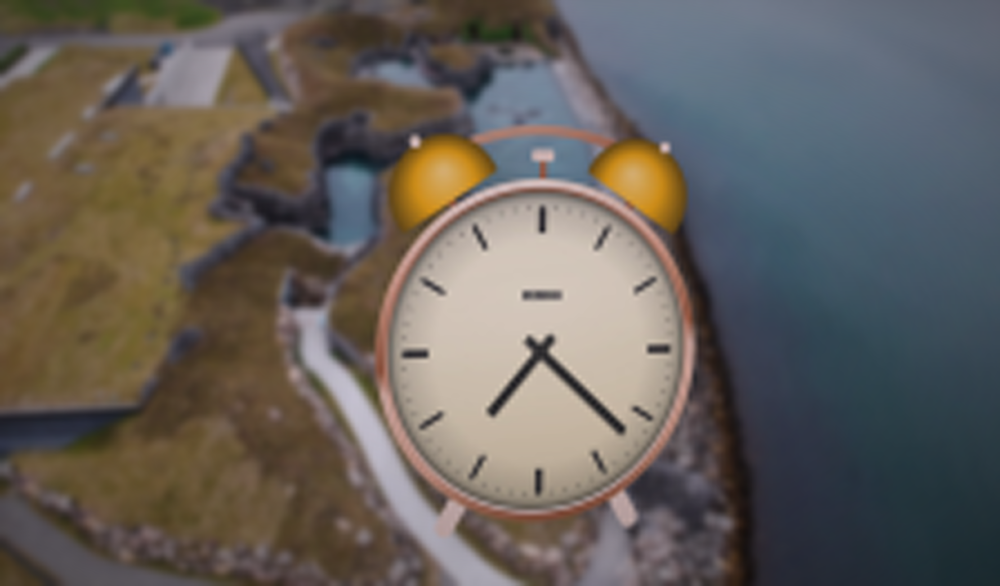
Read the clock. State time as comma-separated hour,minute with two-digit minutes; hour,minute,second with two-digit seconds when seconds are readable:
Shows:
7,22
